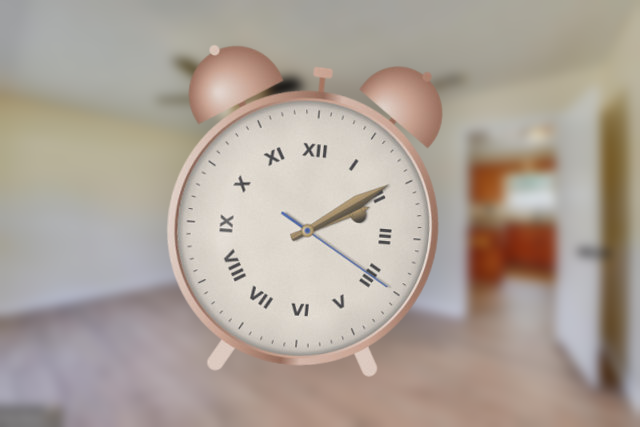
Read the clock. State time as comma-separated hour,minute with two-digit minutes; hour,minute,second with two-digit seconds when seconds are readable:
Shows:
2,09,20
